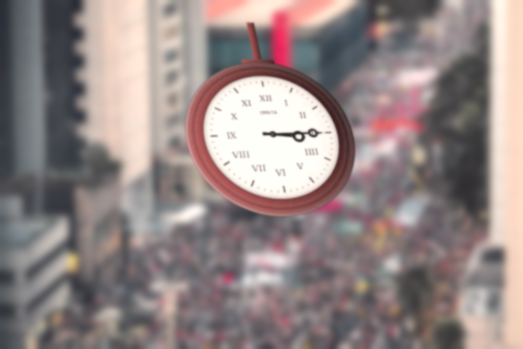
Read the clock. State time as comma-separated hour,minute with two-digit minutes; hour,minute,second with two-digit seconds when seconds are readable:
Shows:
3,15
